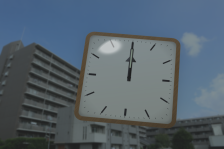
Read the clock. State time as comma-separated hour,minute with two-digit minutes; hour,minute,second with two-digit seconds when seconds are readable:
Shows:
12,00
